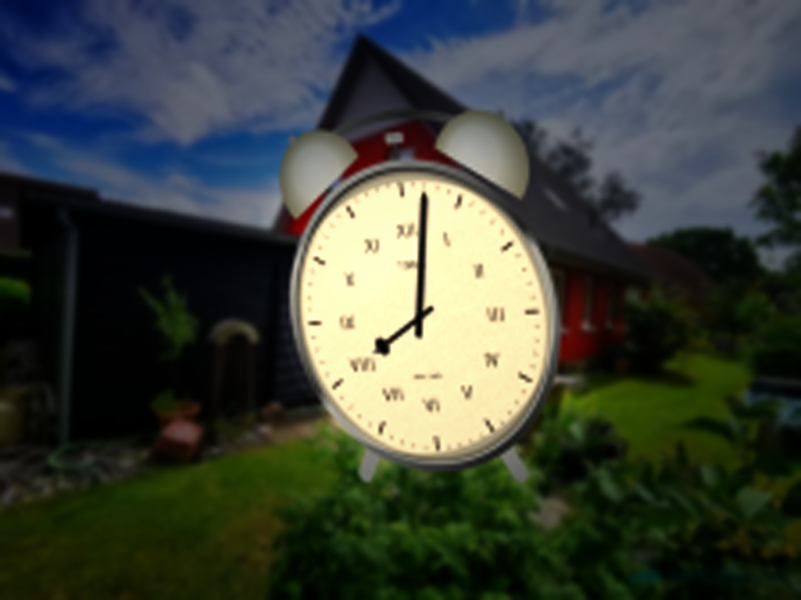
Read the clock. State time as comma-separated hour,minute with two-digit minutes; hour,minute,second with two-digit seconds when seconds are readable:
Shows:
8,02
